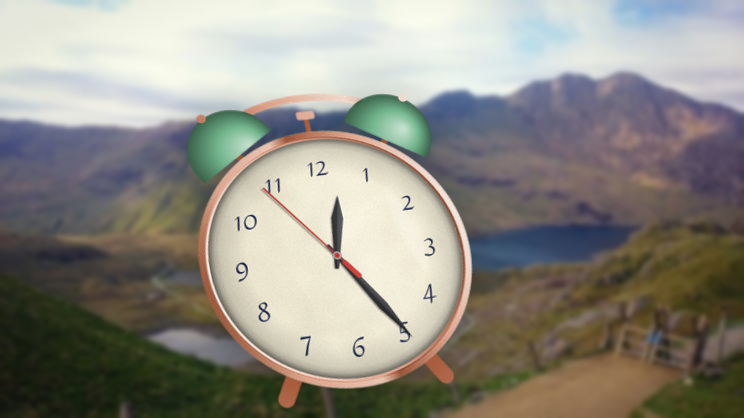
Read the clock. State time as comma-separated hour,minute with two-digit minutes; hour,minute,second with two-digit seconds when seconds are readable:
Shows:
12,24,54
